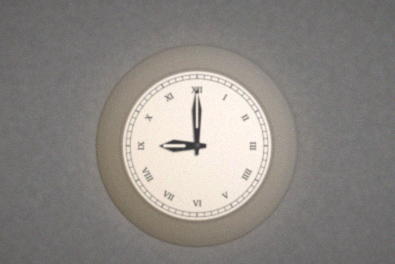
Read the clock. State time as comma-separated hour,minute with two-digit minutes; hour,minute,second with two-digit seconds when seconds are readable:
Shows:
9,00
